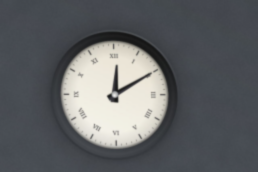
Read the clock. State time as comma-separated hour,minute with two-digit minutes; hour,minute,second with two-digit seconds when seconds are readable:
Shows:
12,10
